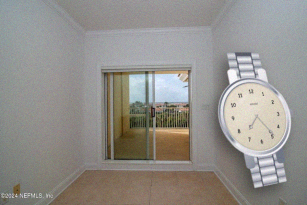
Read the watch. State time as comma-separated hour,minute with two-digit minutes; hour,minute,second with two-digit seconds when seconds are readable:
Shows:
7,24
